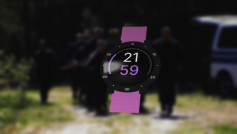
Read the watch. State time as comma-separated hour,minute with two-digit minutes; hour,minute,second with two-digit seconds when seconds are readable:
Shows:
21,59
